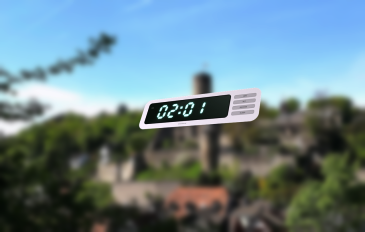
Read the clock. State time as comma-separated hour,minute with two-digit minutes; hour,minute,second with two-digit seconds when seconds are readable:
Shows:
2,01
